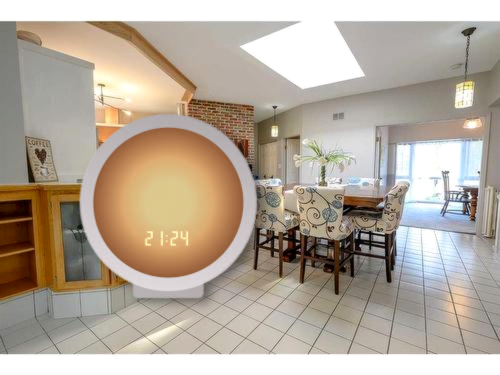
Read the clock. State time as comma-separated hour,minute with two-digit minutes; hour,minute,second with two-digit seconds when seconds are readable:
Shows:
21,24
